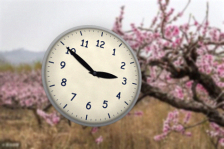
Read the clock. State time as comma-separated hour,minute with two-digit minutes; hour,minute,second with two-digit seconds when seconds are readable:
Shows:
2,50
